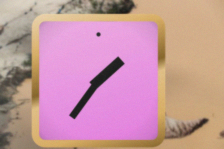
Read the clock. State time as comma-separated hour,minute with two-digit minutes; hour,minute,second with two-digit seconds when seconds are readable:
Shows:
1,36
